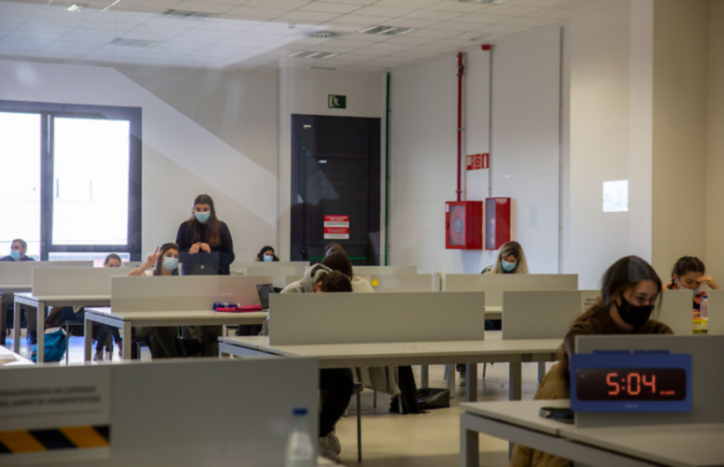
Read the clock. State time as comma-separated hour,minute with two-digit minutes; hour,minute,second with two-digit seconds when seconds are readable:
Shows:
5,04
